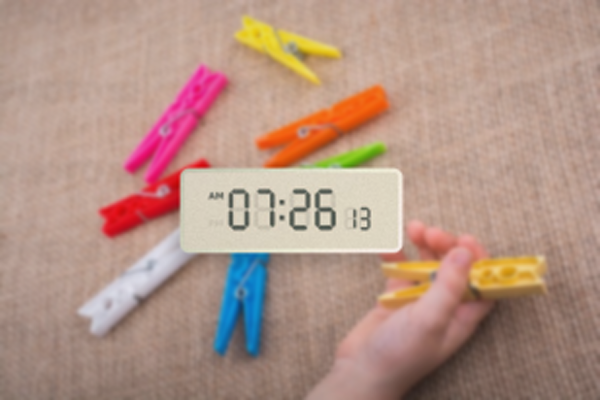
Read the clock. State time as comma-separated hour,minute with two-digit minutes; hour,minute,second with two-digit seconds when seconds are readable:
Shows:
7,26,13
